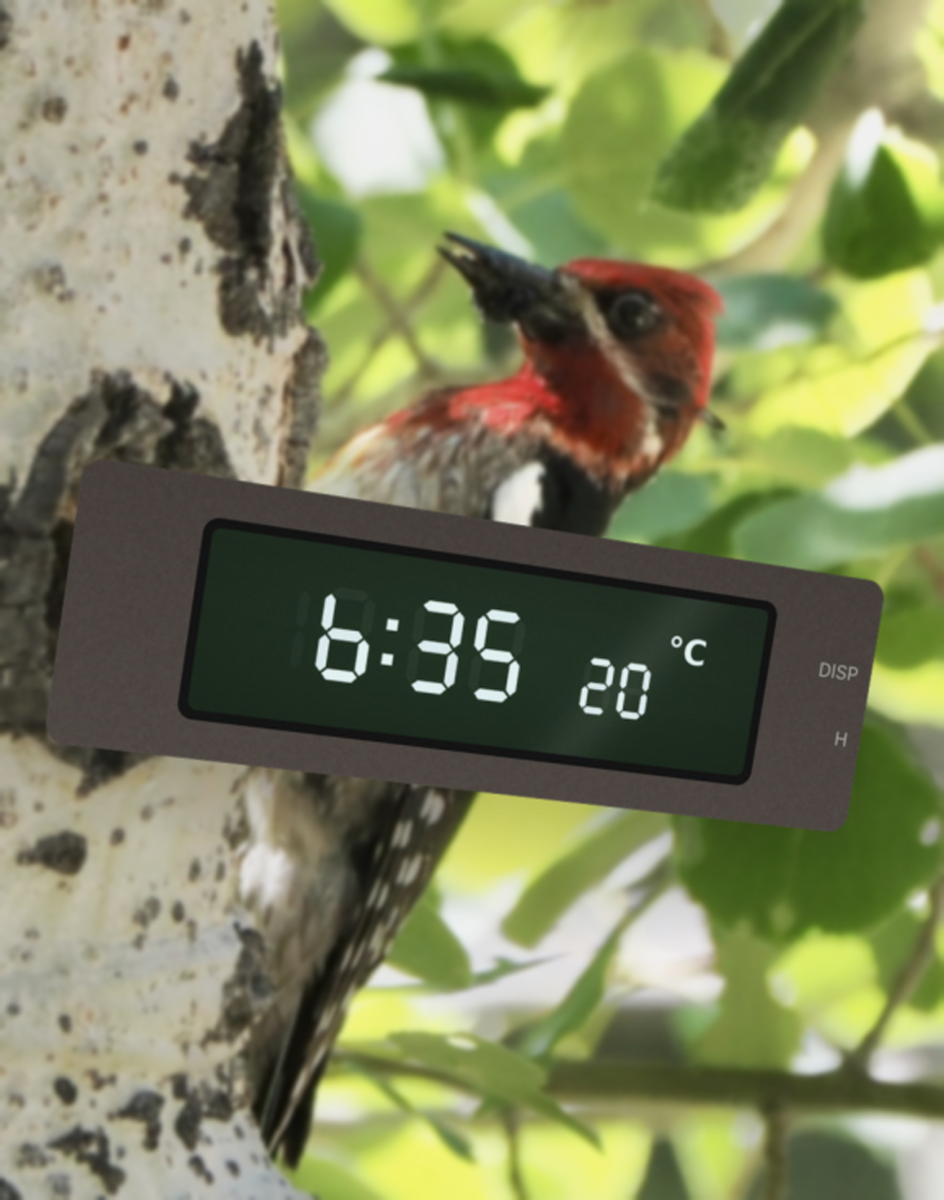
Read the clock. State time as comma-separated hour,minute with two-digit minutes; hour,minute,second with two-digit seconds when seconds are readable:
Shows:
6,35
